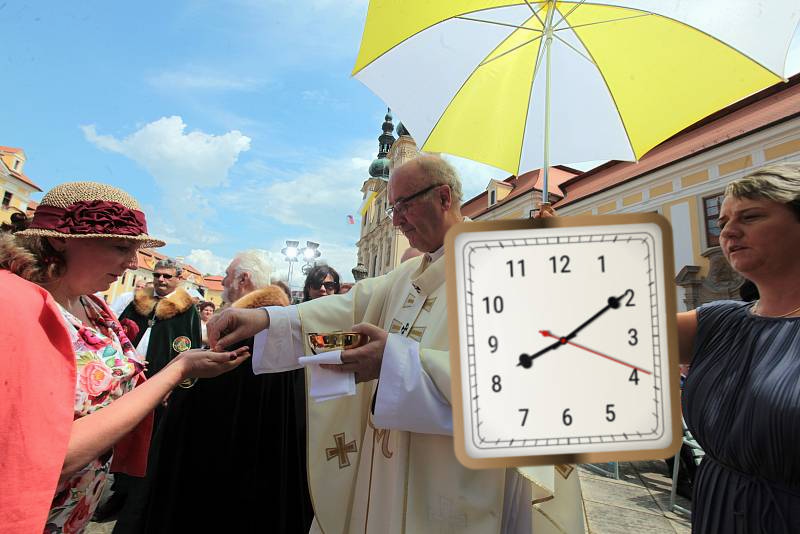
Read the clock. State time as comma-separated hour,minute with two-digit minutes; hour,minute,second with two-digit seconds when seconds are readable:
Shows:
8,09,19
